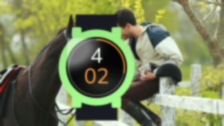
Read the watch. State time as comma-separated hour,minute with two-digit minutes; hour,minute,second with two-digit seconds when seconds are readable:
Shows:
4,02
